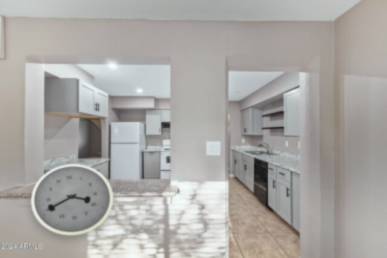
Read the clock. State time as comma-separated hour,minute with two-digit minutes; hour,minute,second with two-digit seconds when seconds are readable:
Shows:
3,41
